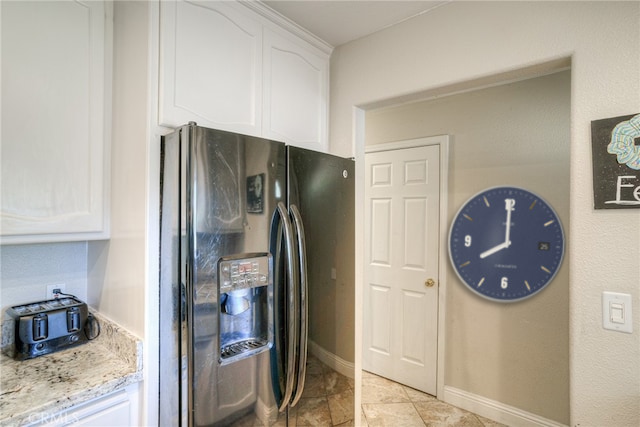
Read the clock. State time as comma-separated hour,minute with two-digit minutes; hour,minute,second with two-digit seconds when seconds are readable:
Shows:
8,00
